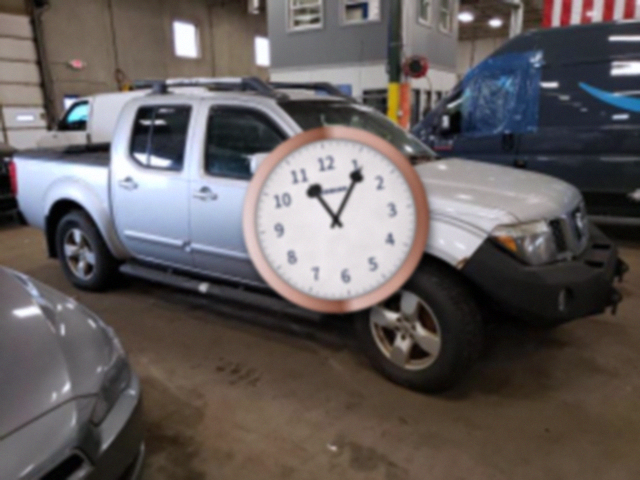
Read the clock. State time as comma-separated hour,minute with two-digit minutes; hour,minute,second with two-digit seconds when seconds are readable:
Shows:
11,06
